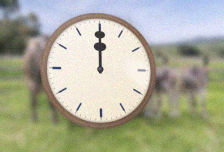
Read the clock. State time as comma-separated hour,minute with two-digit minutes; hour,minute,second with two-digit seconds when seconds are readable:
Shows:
12,00
